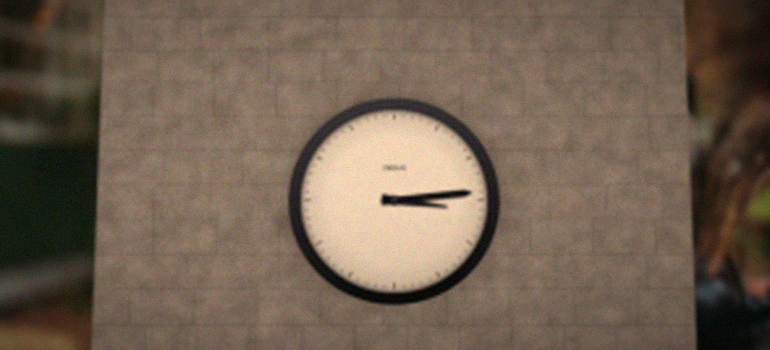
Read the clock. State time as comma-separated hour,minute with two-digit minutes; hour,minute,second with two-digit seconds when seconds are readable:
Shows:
3,14
